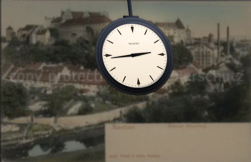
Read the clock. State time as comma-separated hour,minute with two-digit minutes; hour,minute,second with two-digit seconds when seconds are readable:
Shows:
2,44
